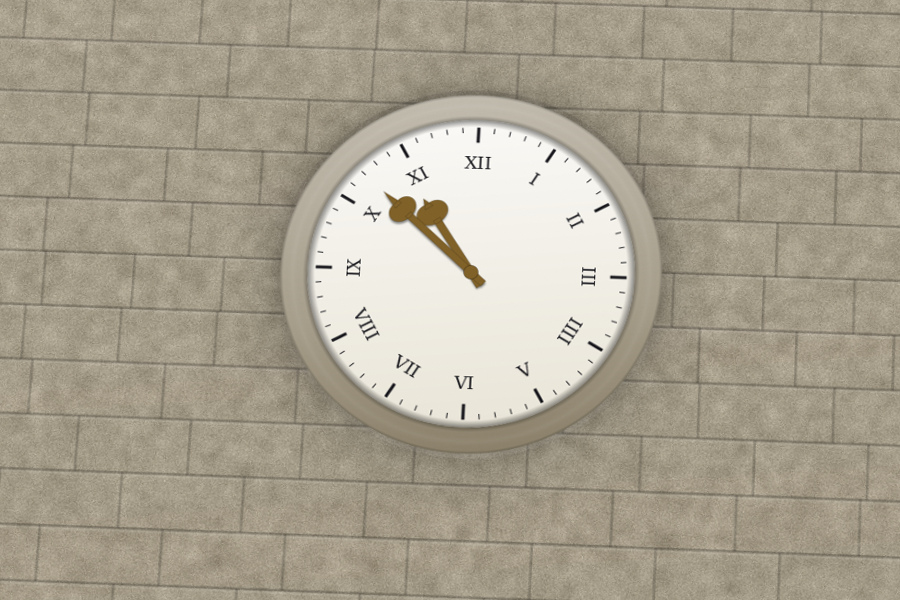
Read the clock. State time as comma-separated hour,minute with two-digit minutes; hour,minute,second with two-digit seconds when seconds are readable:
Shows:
10,52
